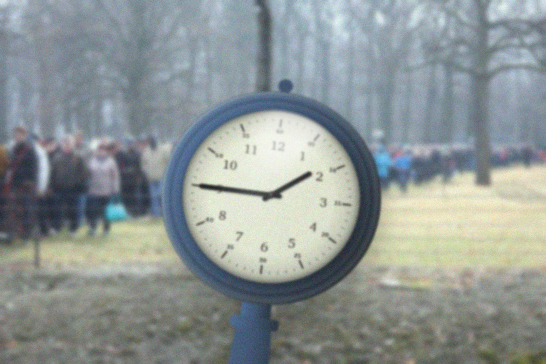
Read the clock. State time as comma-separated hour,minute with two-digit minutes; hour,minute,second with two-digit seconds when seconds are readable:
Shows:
1,45
